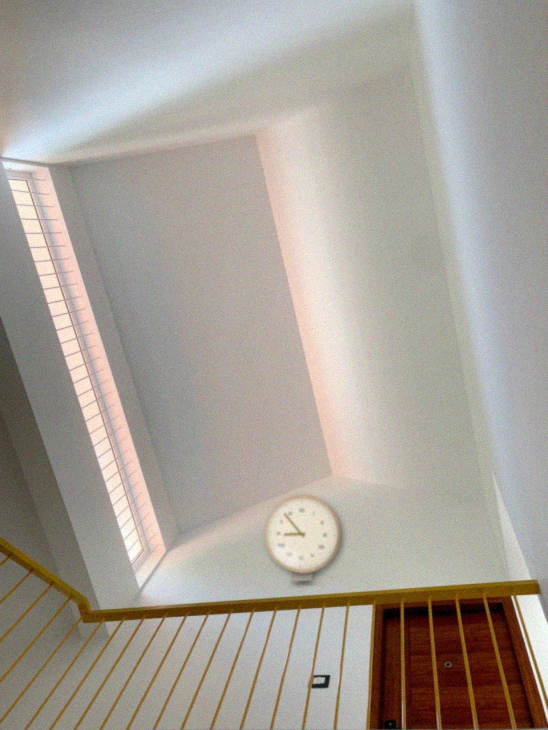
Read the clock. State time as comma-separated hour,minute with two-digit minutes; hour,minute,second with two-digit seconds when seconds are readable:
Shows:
8,53
